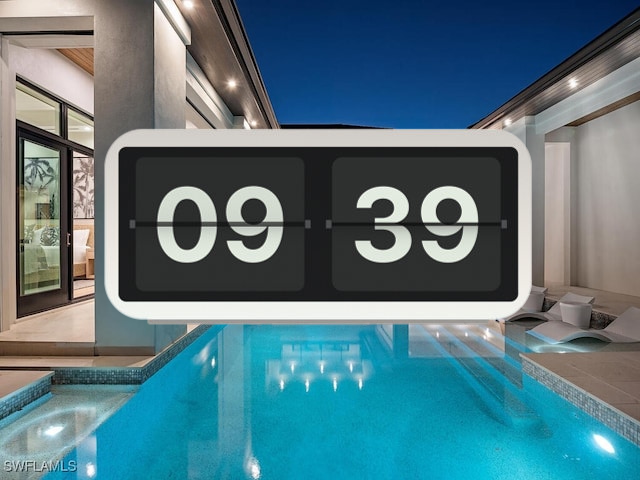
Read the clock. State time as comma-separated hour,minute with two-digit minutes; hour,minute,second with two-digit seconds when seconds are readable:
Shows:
9,39
